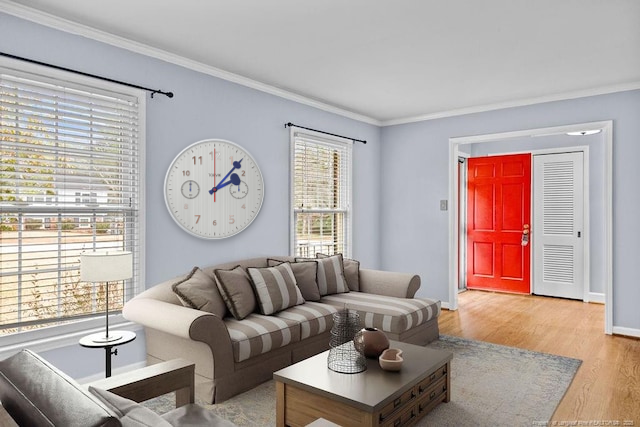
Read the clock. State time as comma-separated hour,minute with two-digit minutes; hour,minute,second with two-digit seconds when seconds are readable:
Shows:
2,07
